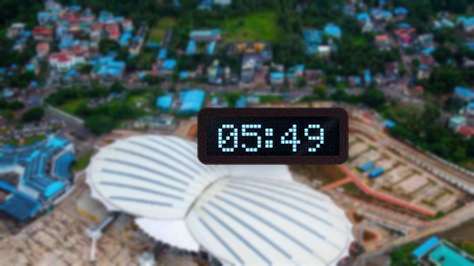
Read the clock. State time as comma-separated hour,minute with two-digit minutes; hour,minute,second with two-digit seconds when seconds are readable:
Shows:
5,49
